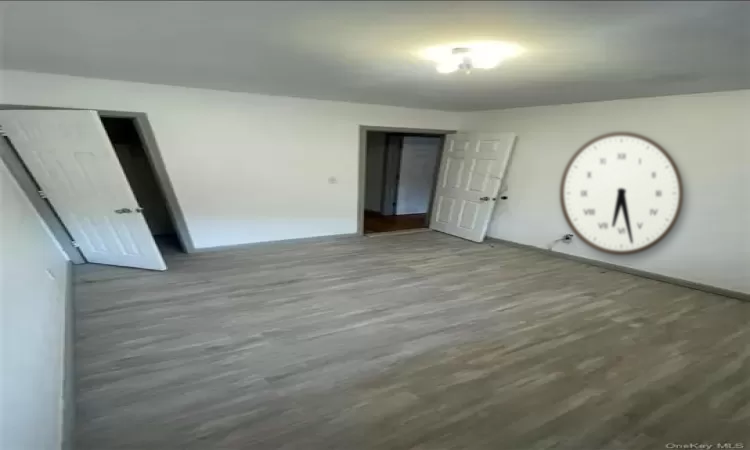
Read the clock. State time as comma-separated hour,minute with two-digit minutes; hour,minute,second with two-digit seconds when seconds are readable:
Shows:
6,28
